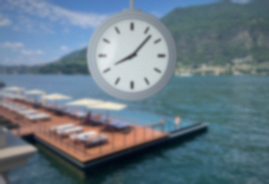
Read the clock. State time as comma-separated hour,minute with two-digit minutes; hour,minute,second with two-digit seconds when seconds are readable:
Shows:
8,07
